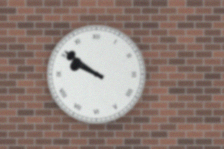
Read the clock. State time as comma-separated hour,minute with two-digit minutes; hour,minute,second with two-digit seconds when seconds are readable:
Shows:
9,51
